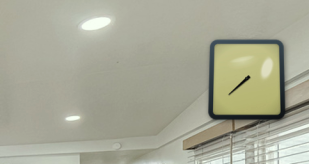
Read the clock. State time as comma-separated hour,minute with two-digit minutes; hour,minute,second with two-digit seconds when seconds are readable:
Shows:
7,38
